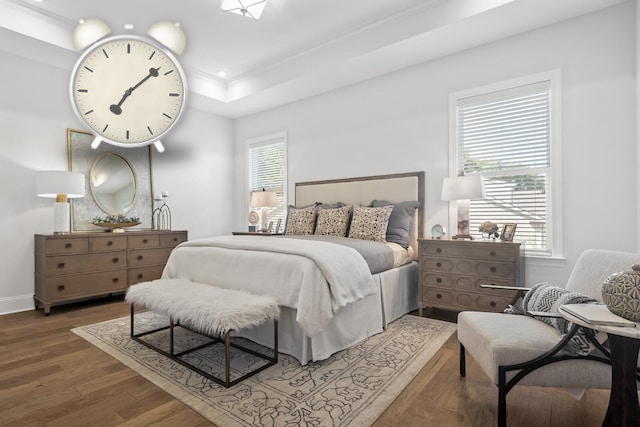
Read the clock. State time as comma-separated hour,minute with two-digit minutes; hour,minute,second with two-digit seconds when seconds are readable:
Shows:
7,08
